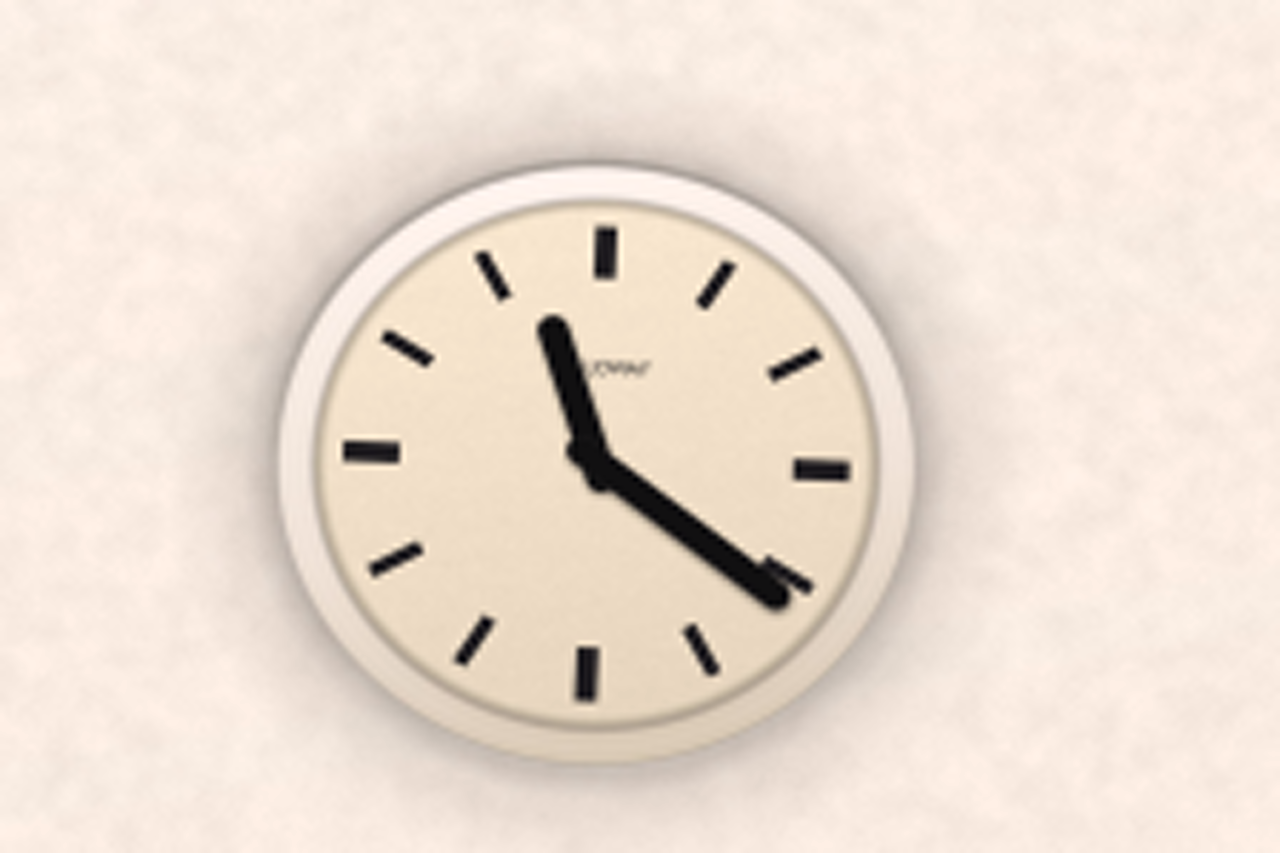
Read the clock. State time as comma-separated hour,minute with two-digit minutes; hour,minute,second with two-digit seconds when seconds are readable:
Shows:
11,21
